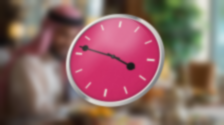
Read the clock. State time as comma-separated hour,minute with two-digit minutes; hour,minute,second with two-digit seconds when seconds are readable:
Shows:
3,47
